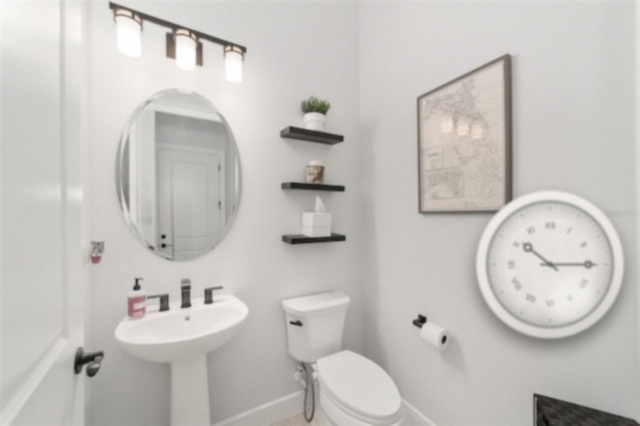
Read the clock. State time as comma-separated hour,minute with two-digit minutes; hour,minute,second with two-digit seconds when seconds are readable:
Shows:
10,15
